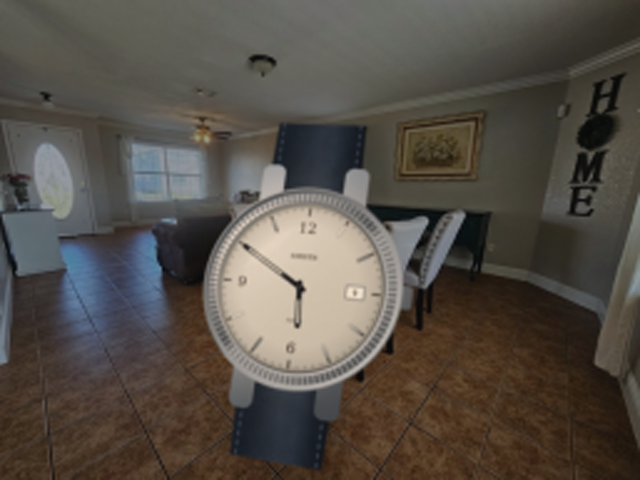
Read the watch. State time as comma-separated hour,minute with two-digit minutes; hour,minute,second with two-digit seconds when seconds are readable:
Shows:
5,50
